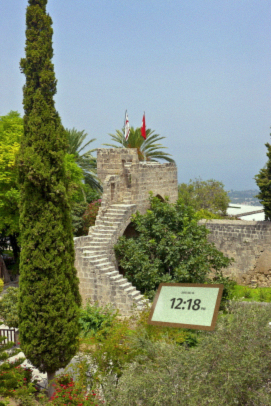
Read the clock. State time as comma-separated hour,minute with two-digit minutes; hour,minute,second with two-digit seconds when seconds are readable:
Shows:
12,18
